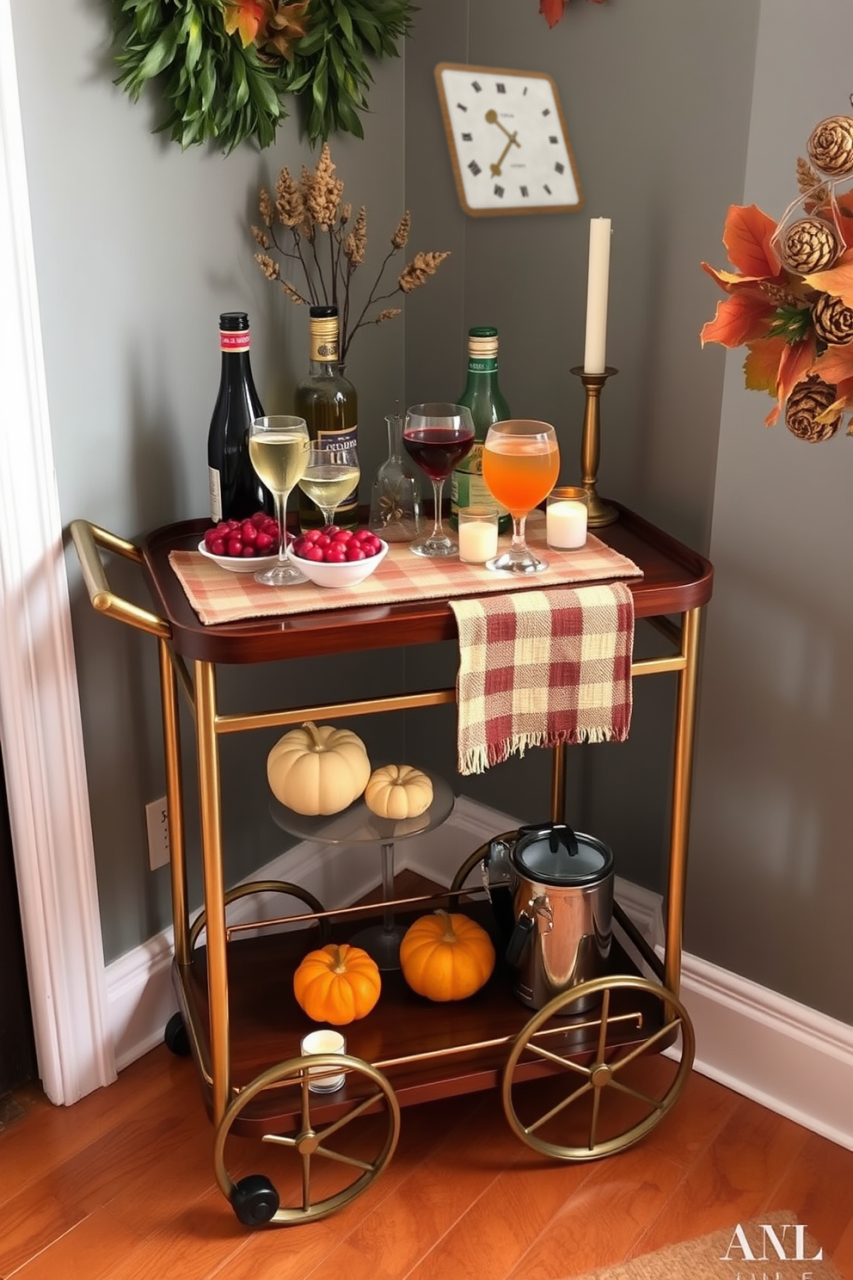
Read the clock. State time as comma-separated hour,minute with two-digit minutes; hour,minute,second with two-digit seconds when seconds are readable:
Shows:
10,37
